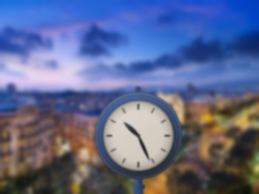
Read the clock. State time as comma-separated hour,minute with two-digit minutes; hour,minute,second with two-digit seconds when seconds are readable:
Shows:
10,26
